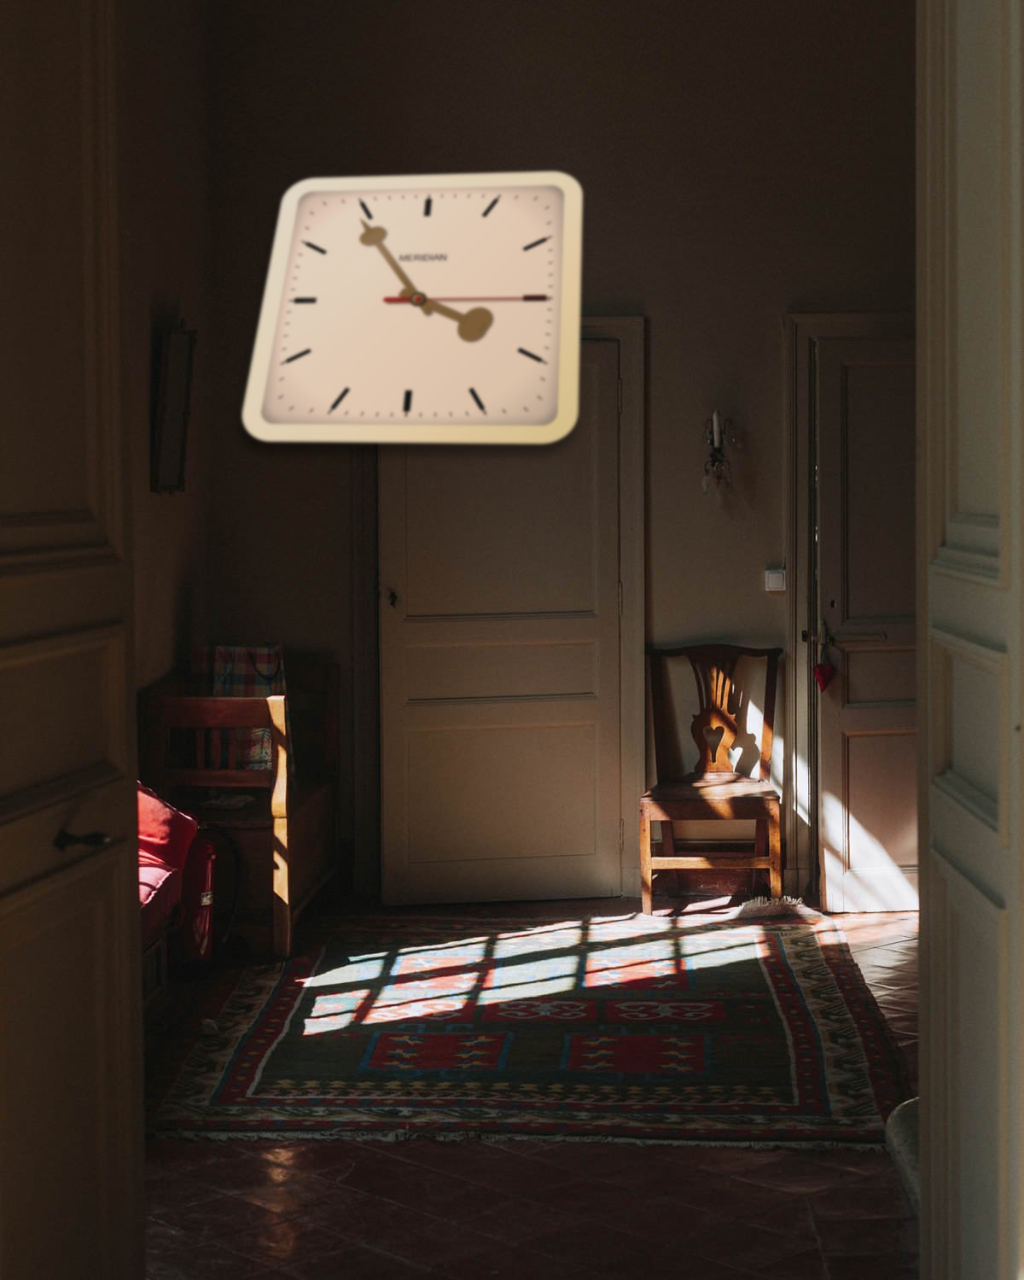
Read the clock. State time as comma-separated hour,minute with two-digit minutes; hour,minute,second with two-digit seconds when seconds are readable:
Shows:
3,54,15
